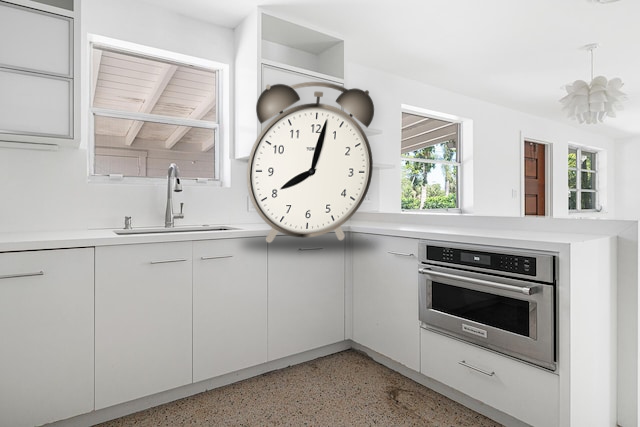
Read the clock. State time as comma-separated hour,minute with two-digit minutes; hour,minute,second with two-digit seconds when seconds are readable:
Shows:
8,02
